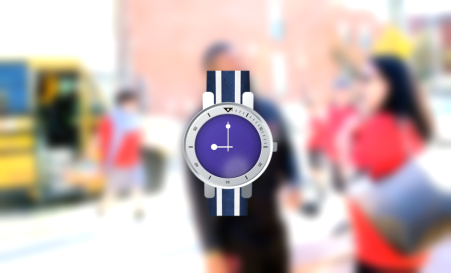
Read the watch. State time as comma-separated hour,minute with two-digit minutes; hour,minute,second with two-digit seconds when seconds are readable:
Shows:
9,00
